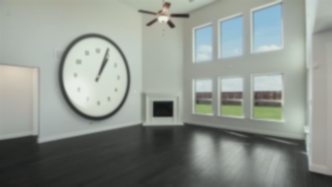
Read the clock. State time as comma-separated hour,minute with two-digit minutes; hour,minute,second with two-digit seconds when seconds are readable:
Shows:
1,04
